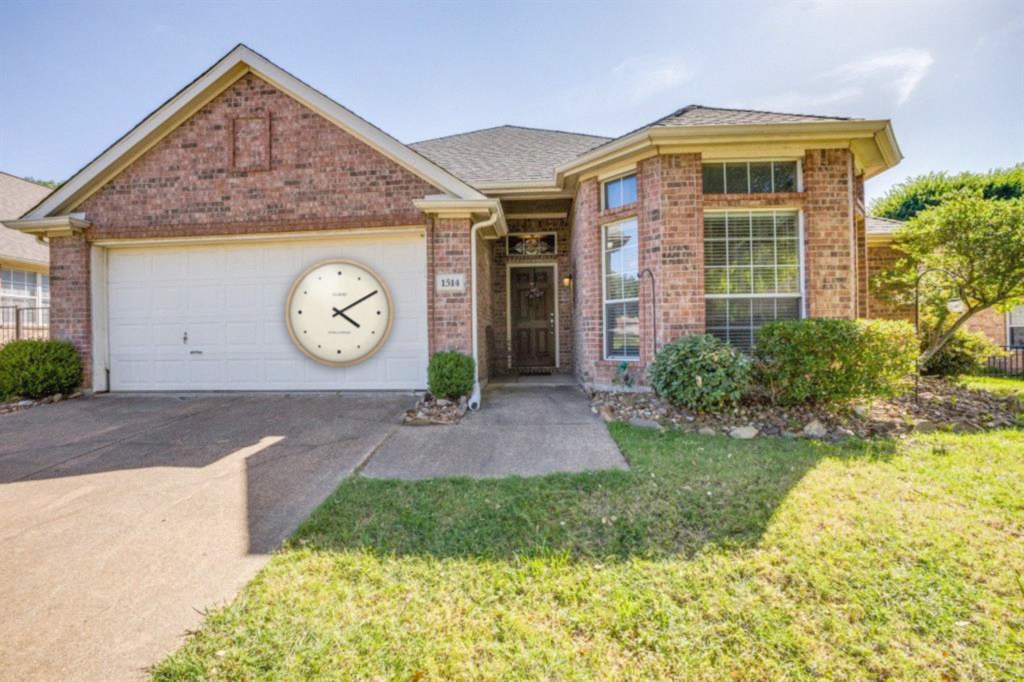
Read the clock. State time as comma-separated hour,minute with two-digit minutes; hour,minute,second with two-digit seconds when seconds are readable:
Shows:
4,10
